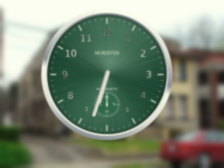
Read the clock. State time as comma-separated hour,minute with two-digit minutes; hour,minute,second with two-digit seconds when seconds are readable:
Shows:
6,33
